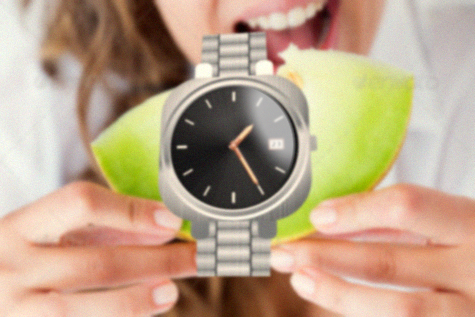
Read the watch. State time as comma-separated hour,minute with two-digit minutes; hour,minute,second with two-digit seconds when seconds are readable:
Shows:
1,25
